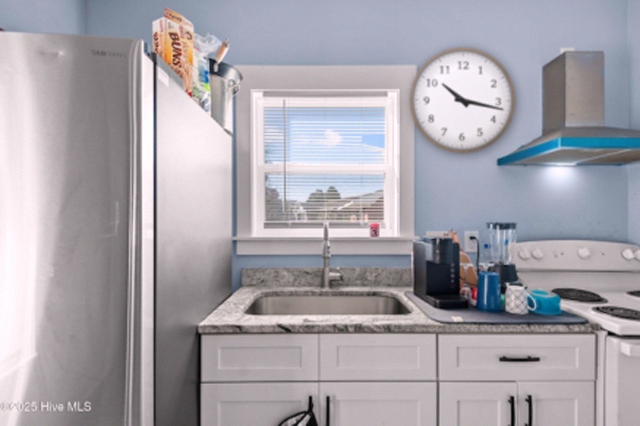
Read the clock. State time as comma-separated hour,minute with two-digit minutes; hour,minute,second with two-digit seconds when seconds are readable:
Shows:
10,17
